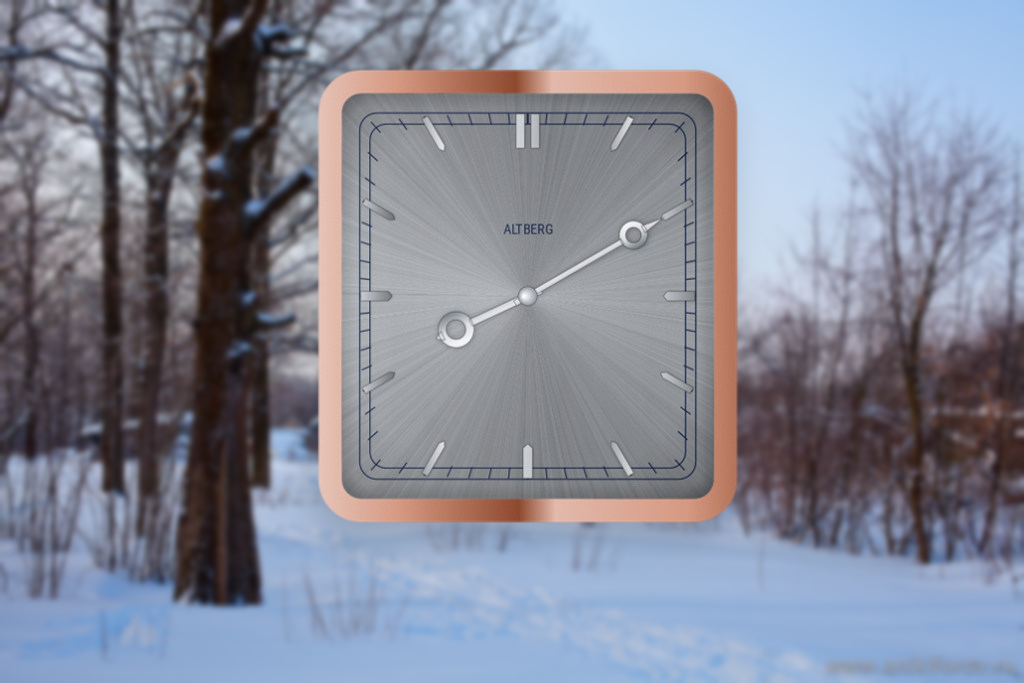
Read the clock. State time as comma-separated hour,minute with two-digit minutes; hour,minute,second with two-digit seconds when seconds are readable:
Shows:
8,10
